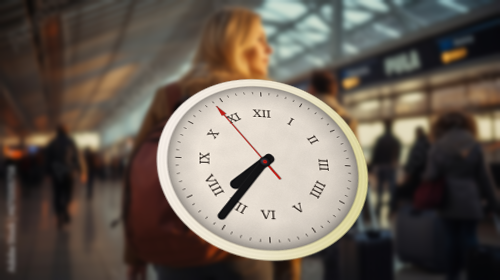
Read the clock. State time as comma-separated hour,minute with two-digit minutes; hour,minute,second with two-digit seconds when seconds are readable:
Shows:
7,35,54
